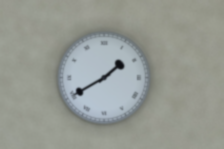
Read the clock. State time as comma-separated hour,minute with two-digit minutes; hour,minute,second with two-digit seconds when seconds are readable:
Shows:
1,40
